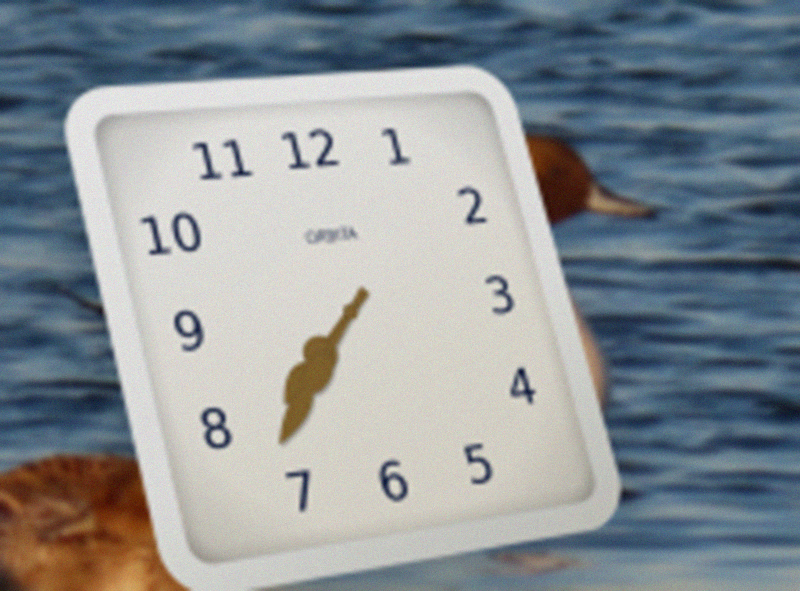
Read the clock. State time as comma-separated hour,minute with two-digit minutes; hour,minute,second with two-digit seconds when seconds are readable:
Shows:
7,37
